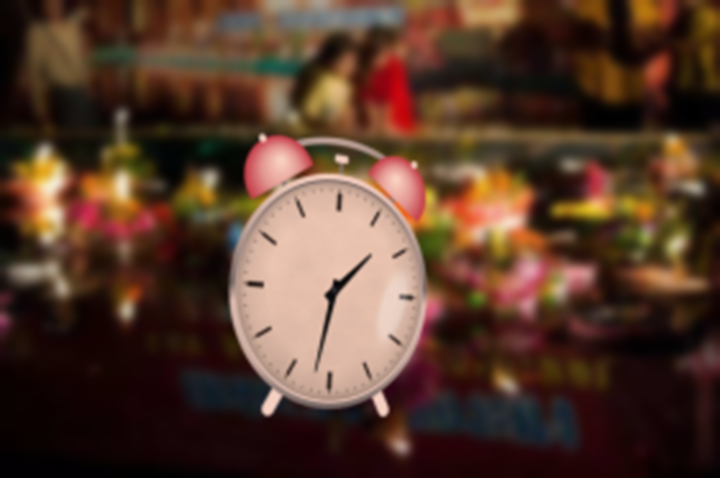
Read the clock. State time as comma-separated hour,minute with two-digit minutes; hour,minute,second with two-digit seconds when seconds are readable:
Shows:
1,32
